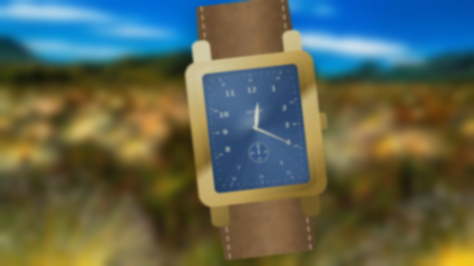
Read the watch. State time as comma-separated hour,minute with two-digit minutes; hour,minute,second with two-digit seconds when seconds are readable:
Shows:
12,20
